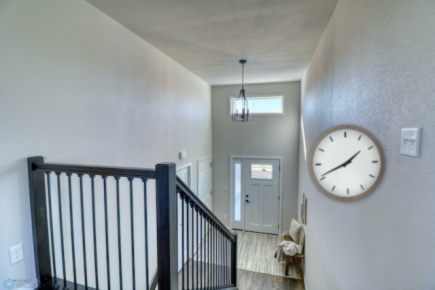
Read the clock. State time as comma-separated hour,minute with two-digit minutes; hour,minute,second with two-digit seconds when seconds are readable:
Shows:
1,41
